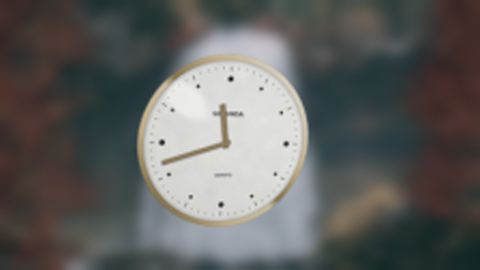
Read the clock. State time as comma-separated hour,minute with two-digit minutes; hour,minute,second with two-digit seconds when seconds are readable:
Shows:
11,42
